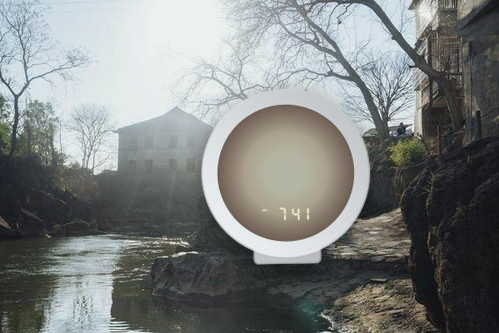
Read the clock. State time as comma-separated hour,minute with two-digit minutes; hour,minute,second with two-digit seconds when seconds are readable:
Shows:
7,41
